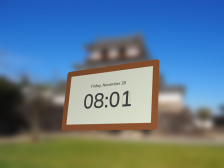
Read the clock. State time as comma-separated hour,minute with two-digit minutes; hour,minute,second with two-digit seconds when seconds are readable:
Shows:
8,01
